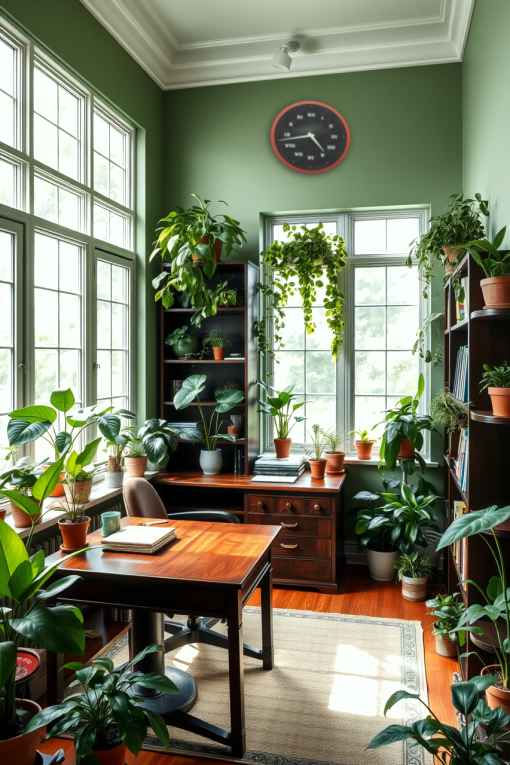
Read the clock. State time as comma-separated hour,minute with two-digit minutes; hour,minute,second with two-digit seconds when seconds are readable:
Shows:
4,43
